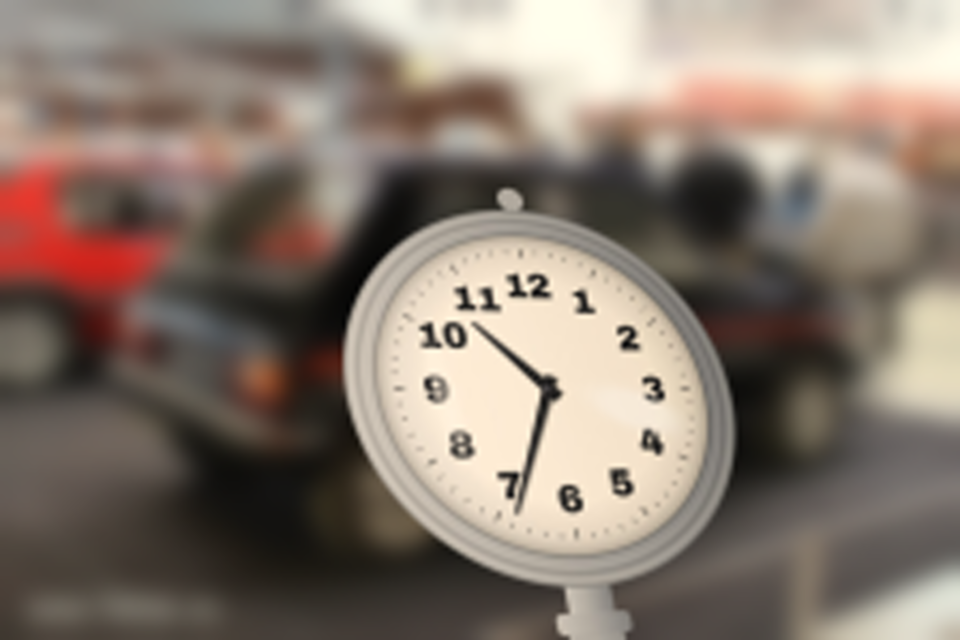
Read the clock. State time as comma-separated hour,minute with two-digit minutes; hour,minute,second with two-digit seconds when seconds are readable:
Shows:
10,34
